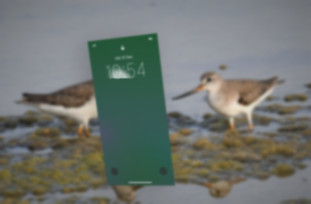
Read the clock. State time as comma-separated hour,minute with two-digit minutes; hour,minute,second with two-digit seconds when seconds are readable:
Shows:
10,54
